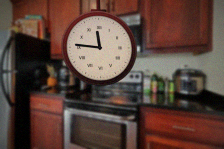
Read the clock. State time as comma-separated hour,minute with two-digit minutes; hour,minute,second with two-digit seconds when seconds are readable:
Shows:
11,46
